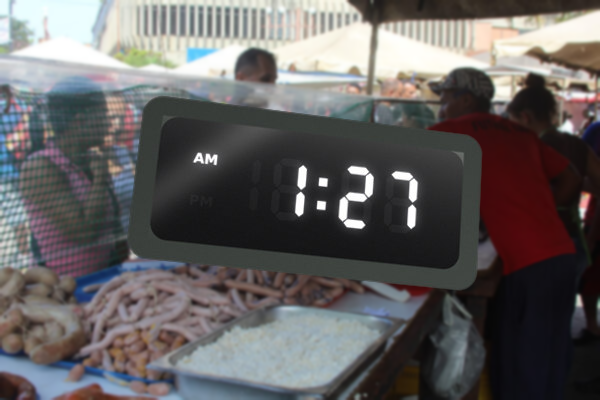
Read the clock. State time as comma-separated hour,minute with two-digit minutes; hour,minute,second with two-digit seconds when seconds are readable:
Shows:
1,27
